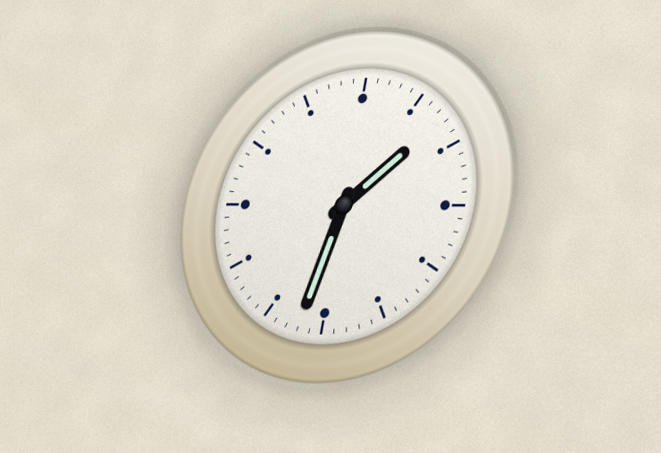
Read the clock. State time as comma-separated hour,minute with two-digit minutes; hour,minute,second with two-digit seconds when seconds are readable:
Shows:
1,32
